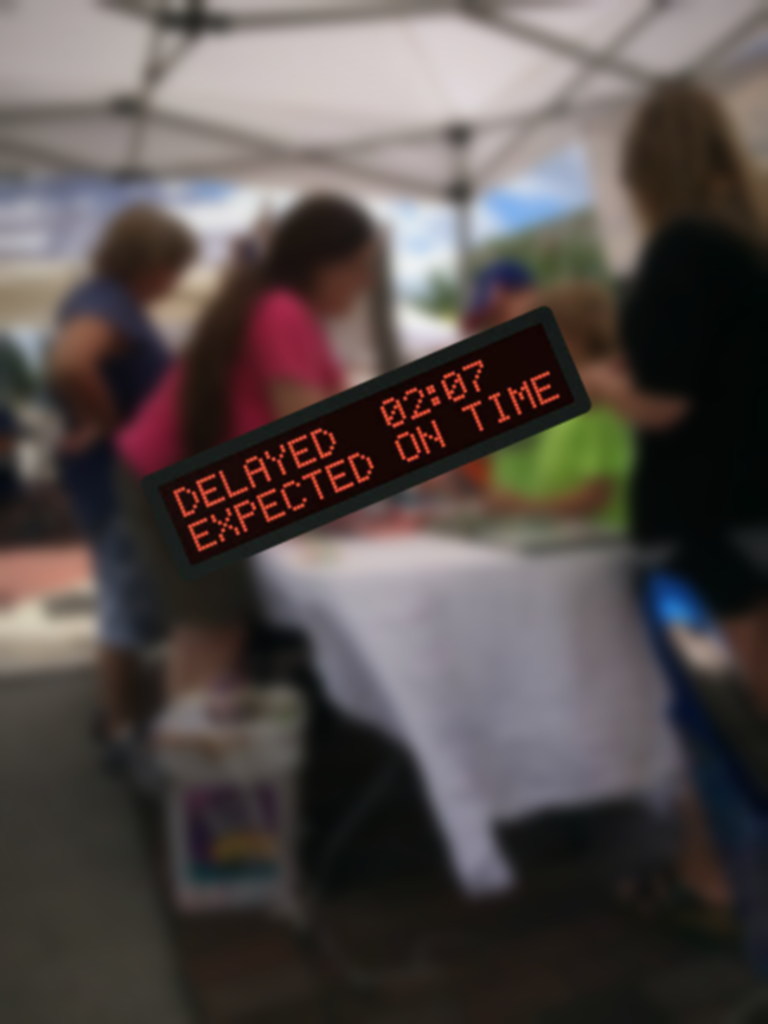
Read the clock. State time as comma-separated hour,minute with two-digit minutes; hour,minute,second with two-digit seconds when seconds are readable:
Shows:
2,07
